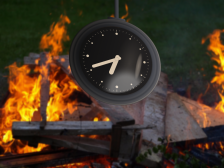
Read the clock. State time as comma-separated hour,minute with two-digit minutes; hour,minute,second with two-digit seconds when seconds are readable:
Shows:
6,41
